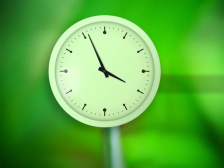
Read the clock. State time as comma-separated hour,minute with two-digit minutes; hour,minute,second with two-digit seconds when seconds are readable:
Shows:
3,56
